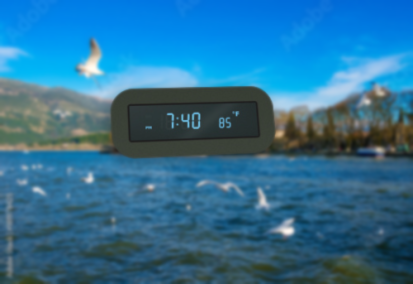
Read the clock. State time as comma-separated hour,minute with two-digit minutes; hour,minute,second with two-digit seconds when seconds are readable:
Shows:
7,40
